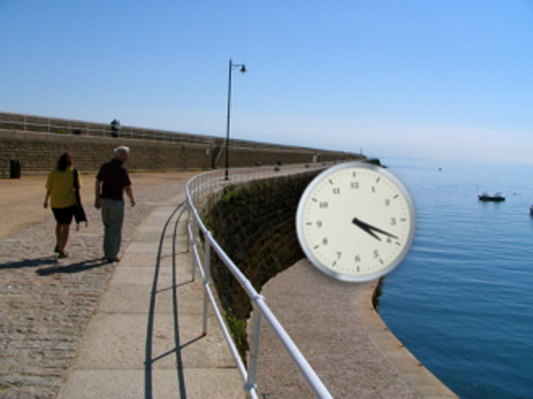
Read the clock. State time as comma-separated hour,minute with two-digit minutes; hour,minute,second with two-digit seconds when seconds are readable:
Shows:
4,19
